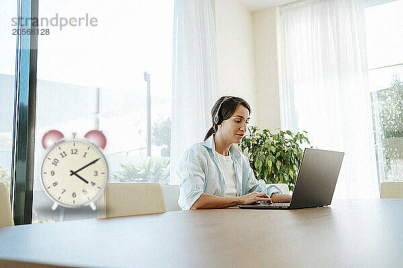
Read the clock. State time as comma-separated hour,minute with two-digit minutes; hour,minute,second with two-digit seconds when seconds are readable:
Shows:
4,10
